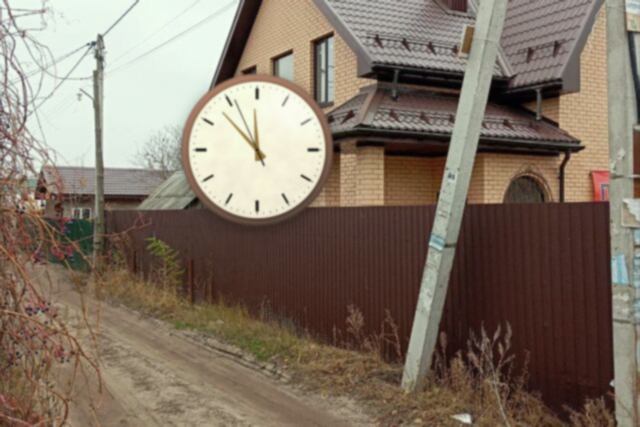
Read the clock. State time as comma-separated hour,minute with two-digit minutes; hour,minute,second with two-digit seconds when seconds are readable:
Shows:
11,52,56
